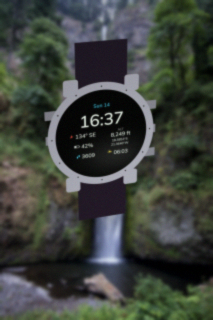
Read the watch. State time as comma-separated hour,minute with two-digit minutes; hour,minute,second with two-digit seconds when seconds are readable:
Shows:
16,37
